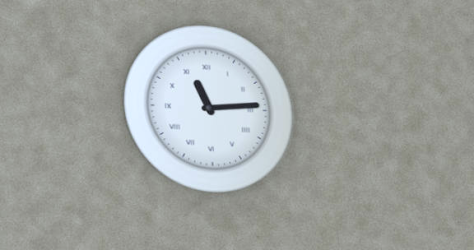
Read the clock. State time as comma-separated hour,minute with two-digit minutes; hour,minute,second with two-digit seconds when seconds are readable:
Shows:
11,14
